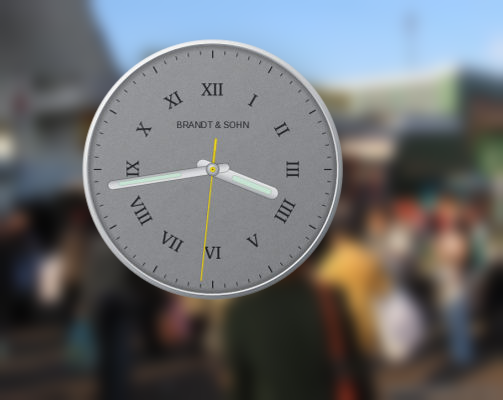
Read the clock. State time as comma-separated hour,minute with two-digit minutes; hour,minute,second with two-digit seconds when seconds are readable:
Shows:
3,43,31
